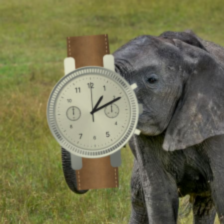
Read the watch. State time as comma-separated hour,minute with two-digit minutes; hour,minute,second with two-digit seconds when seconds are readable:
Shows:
1,11
